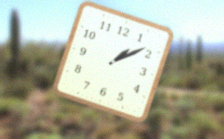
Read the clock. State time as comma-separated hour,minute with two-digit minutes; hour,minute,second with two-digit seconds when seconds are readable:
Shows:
1,08
